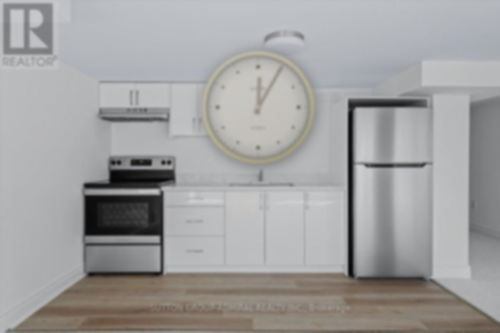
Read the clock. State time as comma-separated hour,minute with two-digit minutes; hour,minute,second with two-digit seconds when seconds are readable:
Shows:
12,05
